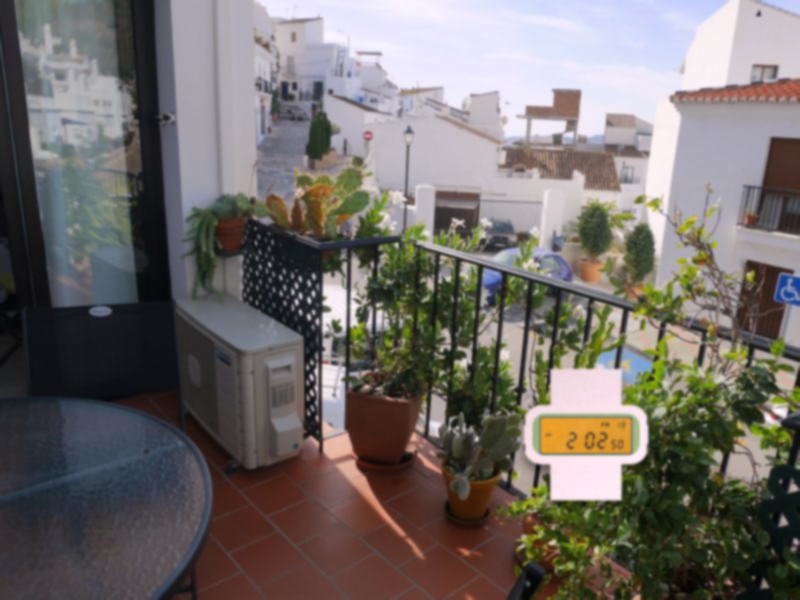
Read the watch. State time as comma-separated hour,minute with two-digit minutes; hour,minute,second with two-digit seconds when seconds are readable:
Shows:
2,02
